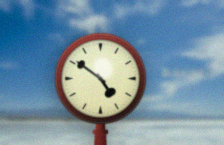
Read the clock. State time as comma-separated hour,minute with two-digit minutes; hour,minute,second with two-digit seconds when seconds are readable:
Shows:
4,51
